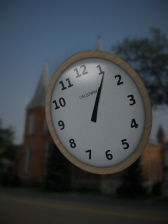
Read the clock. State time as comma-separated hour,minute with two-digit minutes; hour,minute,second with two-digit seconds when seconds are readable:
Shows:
1,06
